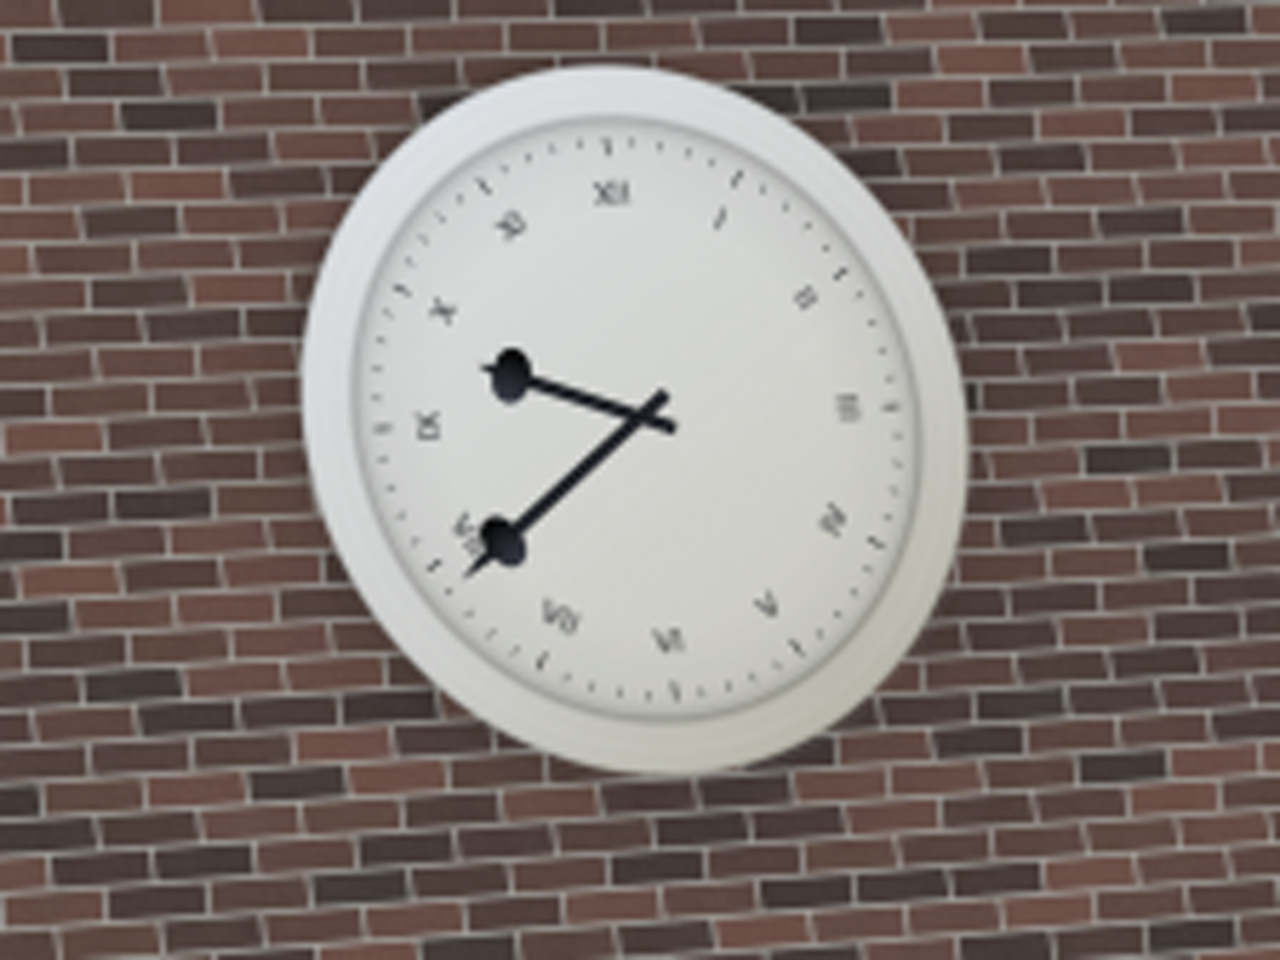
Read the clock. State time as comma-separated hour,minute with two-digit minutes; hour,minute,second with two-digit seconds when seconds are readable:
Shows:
9,39
